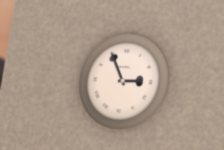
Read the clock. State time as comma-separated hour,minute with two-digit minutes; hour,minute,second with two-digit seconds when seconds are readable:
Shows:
2,55
